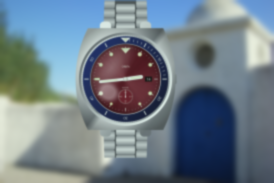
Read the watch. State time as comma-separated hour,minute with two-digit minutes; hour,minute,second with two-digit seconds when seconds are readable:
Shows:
2,44
